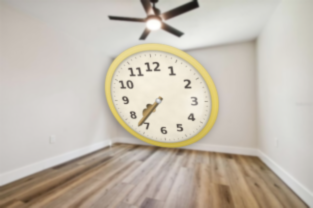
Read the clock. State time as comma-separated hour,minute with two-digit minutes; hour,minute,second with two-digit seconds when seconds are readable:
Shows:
7,37
